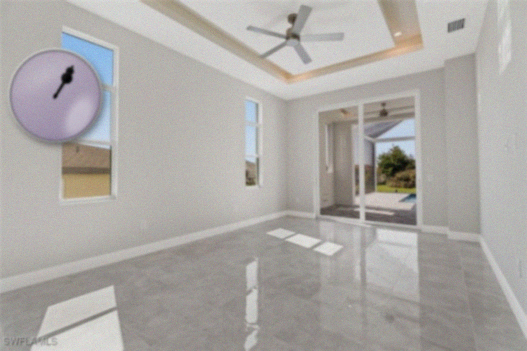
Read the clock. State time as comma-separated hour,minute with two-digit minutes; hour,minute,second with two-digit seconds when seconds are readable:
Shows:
1,05
